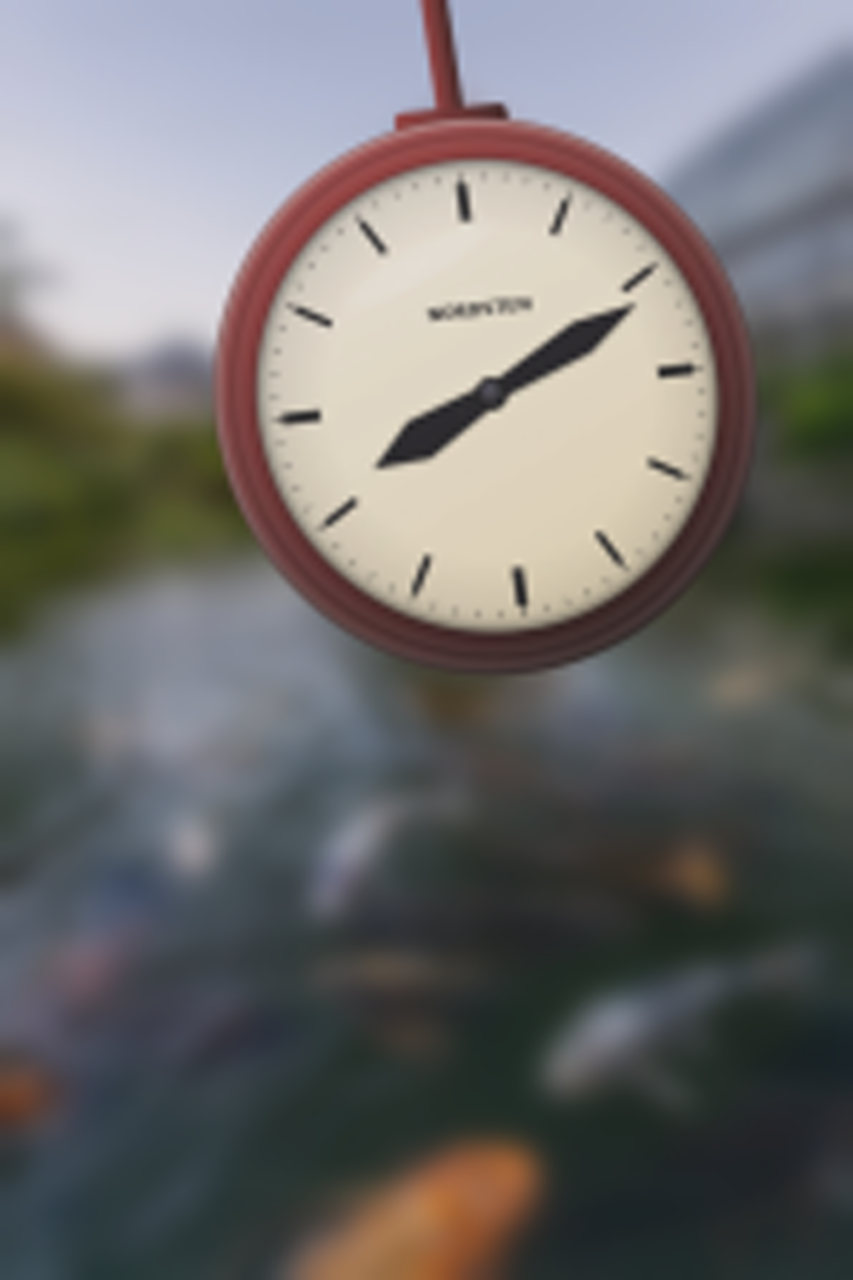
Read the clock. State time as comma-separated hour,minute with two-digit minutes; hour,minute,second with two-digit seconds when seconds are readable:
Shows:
8,11
